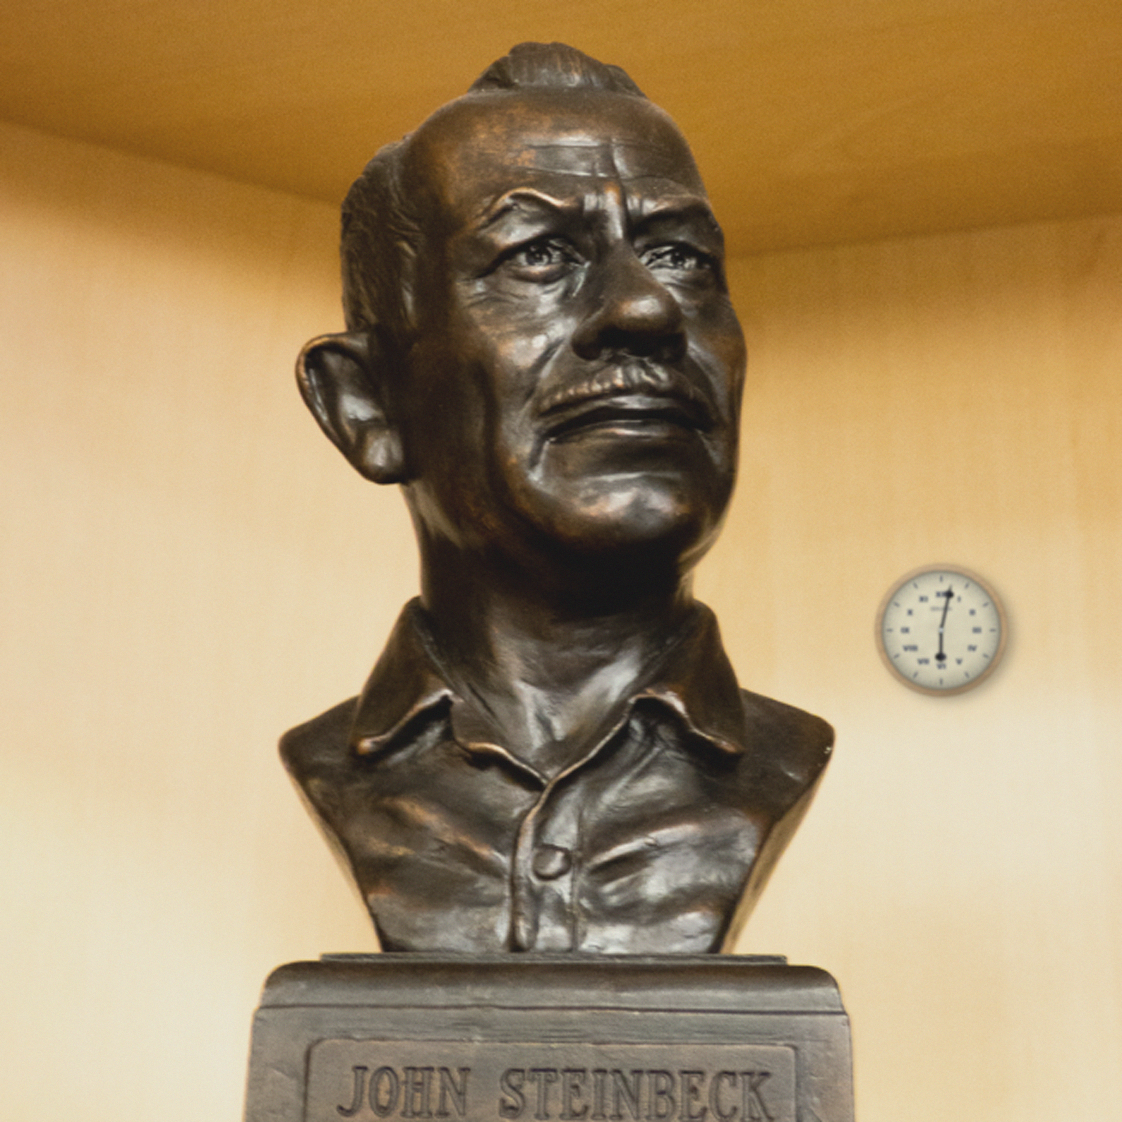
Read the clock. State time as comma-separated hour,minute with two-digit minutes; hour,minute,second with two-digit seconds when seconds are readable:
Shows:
6,02
